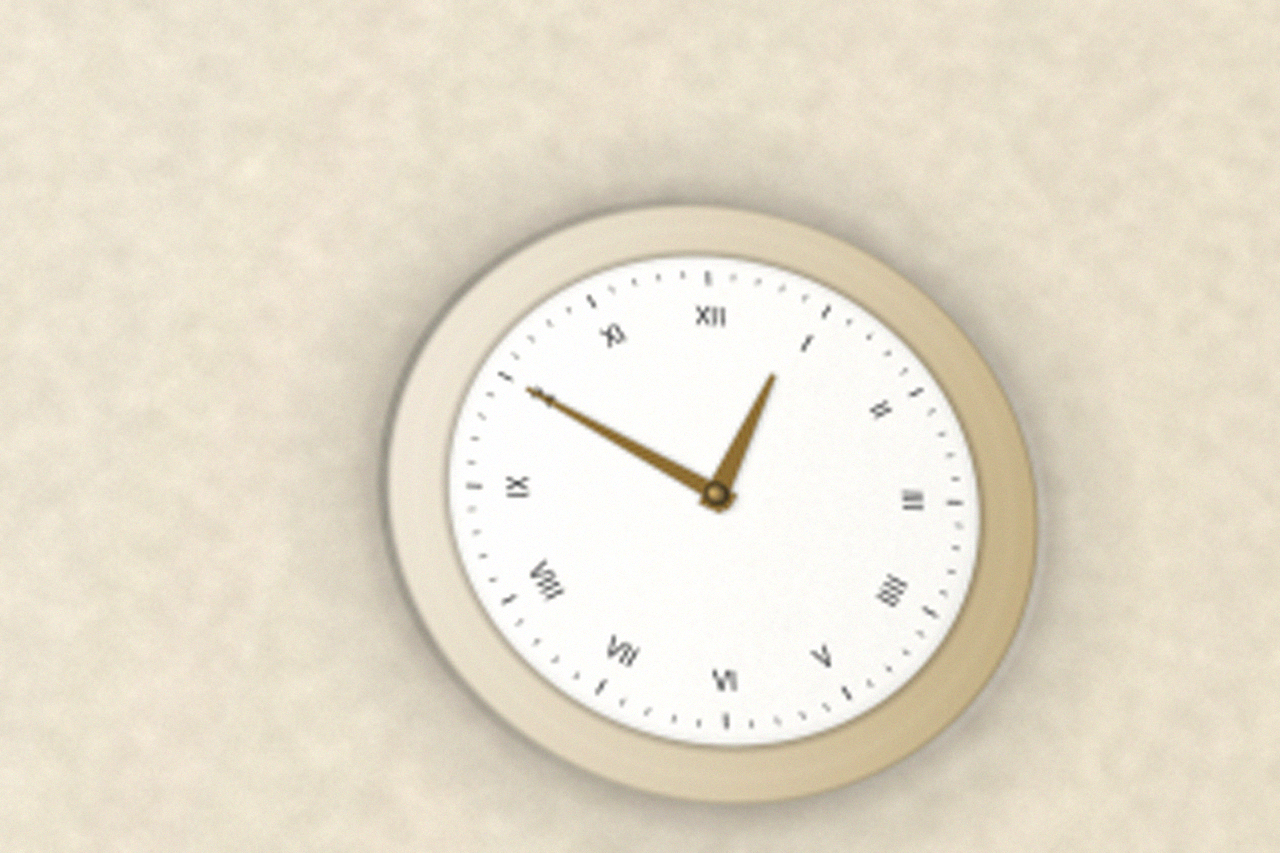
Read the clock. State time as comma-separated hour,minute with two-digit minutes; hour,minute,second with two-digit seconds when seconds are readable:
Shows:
12,50
